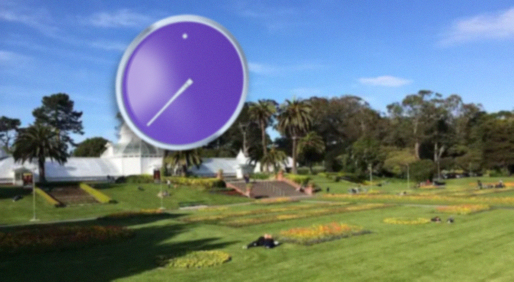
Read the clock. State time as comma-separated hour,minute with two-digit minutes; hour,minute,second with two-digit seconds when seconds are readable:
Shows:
7,38
